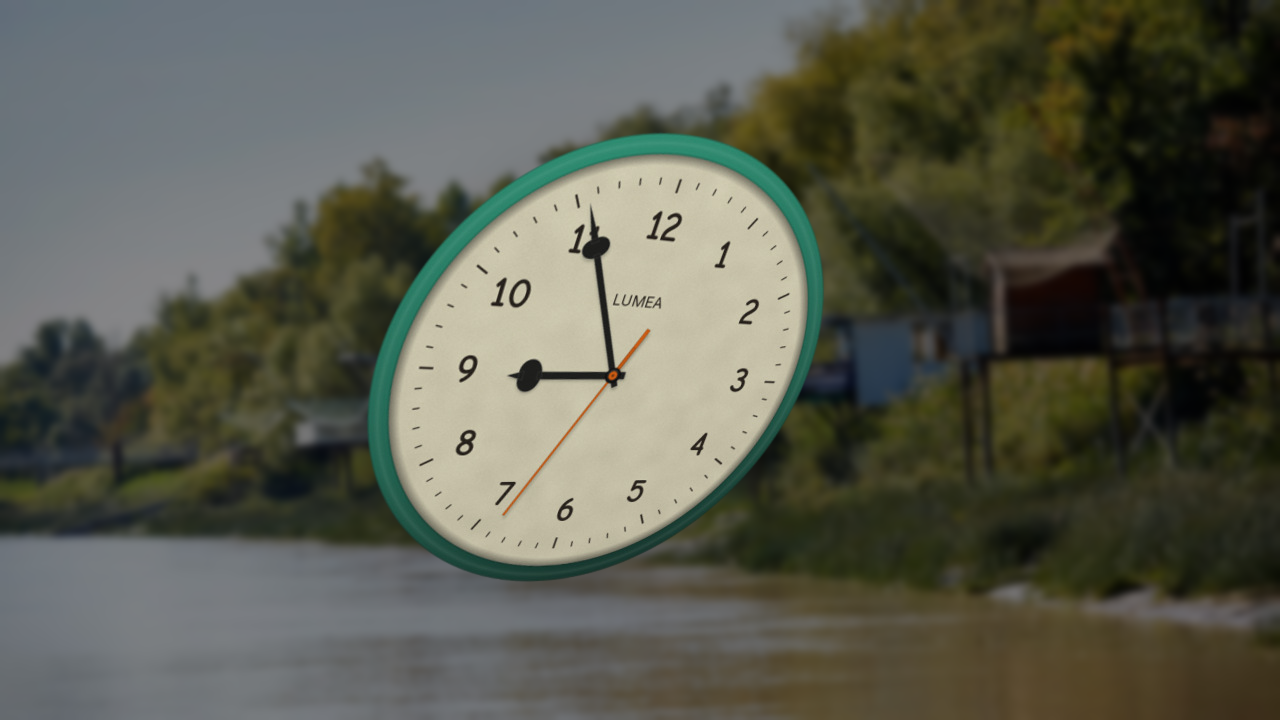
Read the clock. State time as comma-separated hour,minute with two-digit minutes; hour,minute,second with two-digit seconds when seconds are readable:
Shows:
8,55,34
